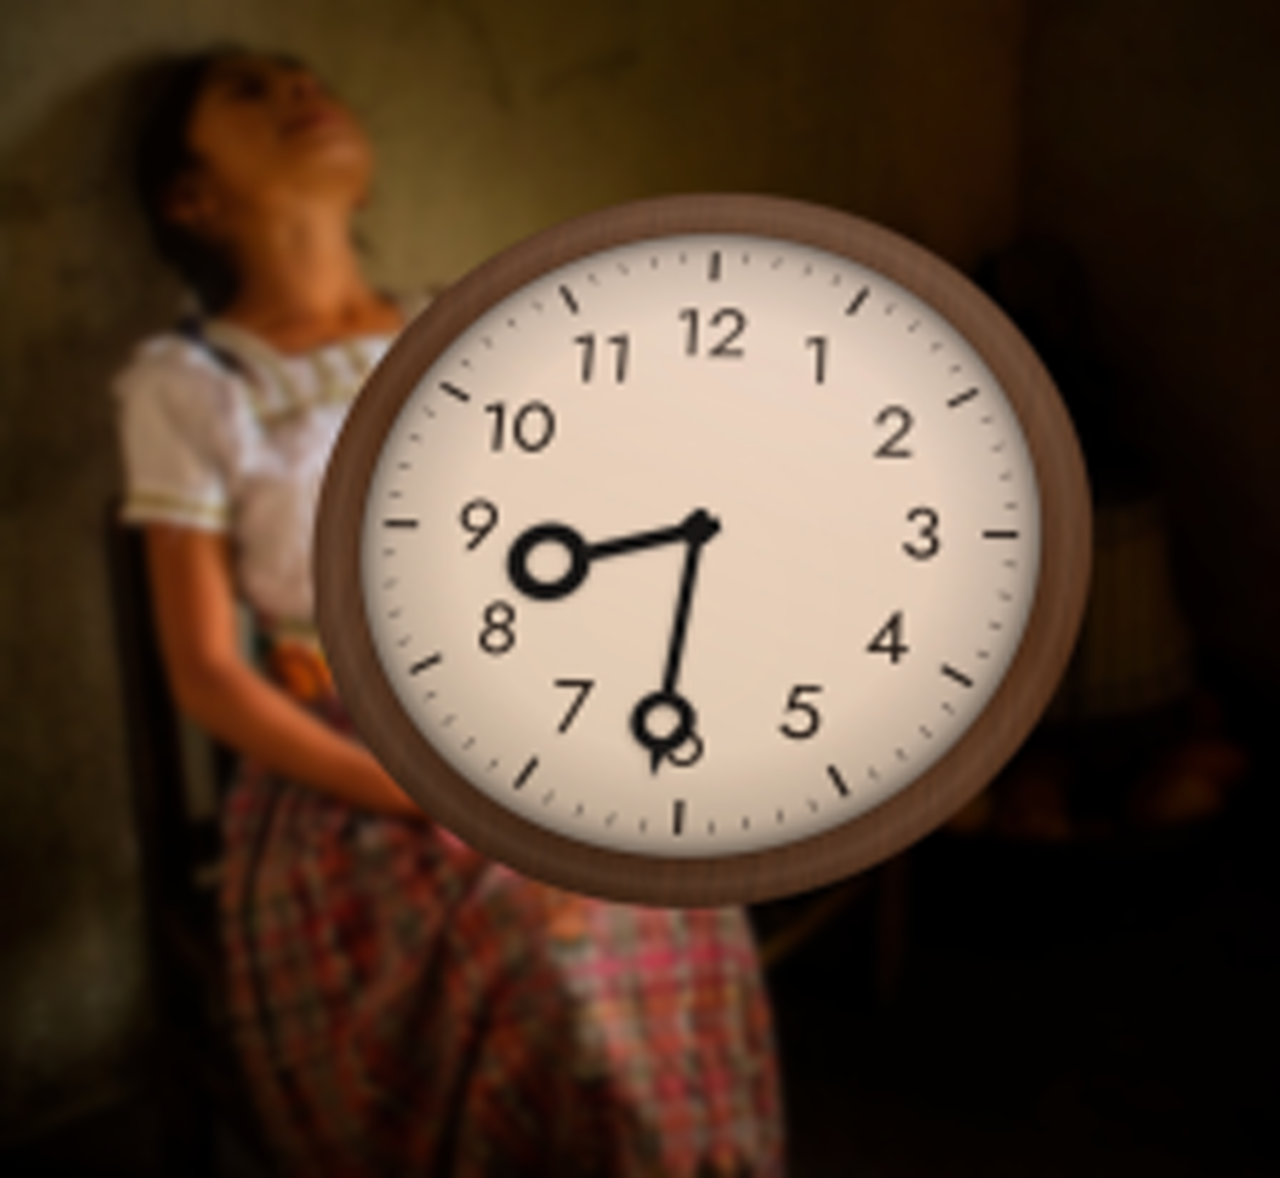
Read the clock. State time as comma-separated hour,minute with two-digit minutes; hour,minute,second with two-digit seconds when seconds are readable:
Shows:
8,31
